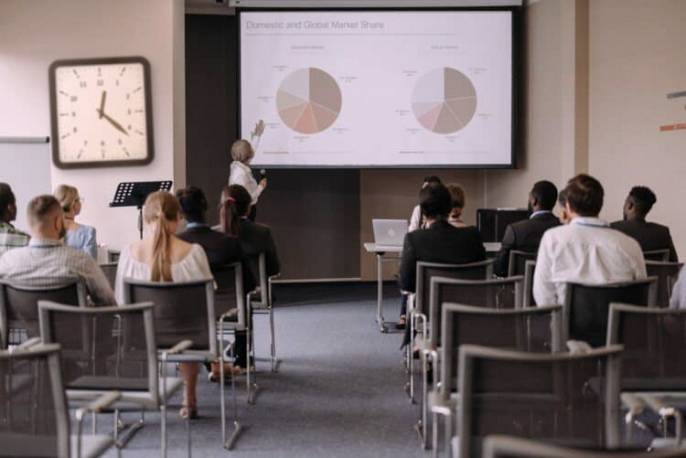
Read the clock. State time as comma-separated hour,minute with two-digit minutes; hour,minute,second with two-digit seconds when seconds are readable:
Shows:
12,22
